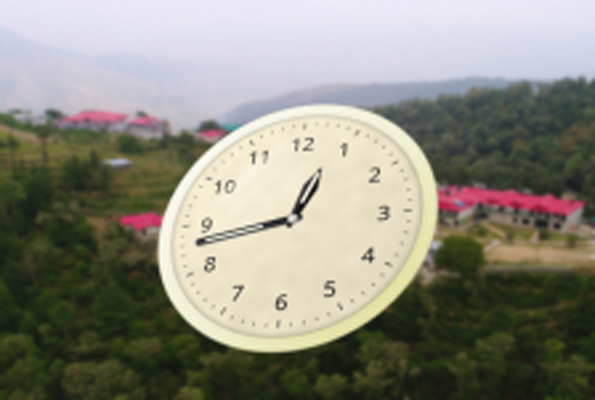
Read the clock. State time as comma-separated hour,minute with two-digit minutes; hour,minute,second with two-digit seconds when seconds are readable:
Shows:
12,43
